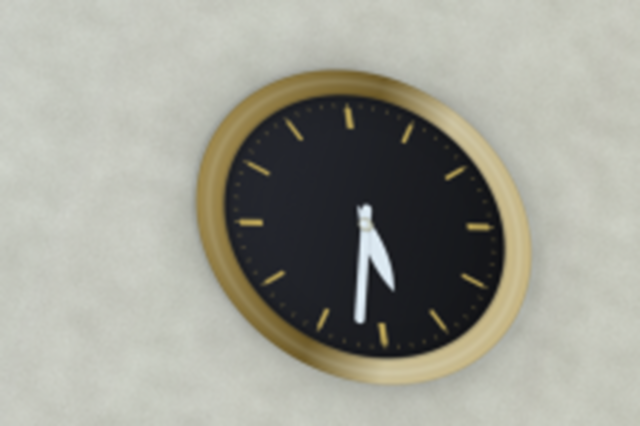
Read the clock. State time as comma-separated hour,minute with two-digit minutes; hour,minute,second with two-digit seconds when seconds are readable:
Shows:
5,32
